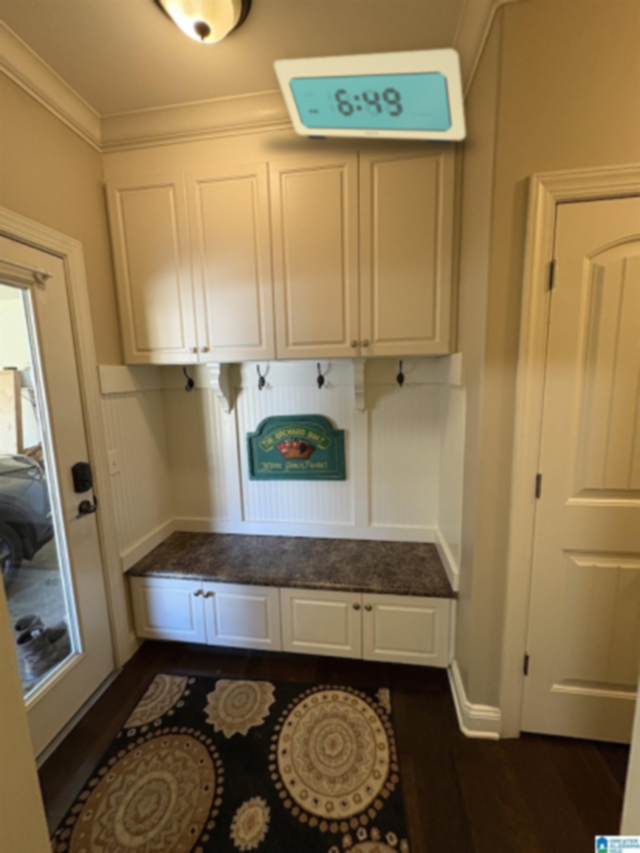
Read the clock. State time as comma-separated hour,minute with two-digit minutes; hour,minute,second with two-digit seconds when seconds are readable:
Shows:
6,49
